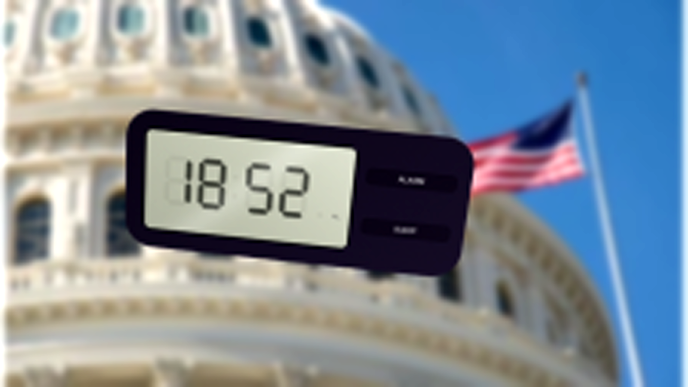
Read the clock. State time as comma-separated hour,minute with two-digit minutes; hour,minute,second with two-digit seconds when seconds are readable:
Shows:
18,52
